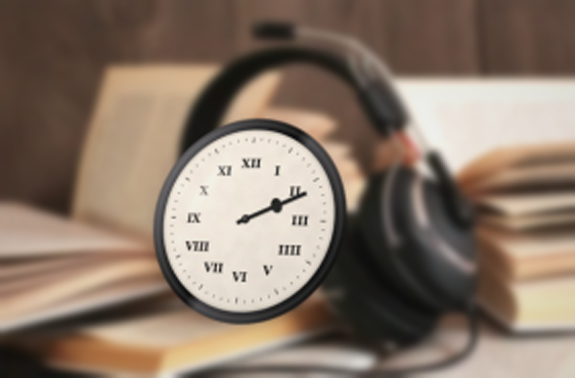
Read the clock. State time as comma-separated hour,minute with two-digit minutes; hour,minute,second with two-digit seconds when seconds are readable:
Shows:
2,11
